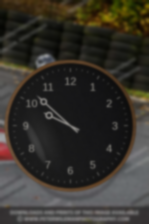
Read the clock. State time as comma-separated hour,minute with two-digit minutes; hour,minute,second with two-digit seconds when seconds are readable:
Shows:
9,52
